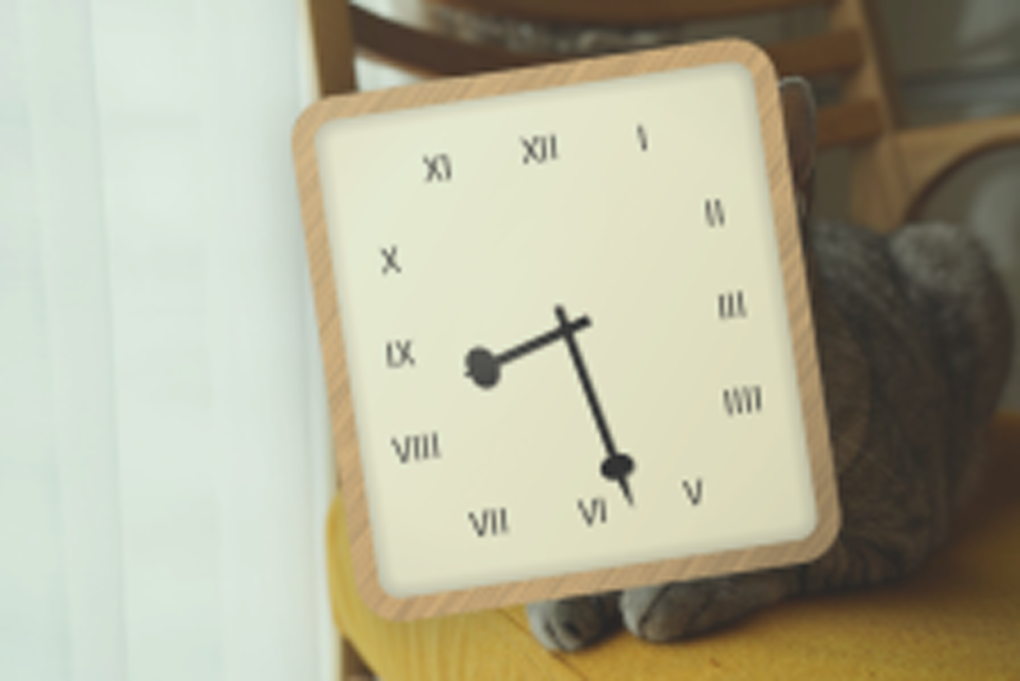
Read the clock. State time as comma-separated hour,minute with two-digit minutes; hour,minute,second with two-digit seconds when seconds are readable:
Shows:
8,28
